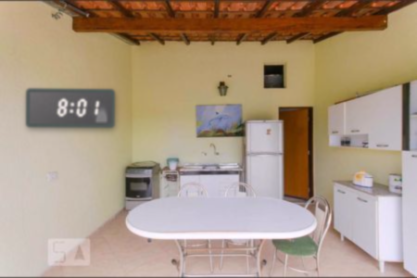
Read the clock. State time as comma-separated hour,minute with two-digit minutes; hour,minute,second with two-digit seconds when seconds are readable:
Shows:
8,01
